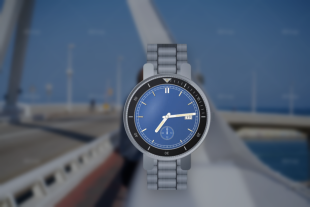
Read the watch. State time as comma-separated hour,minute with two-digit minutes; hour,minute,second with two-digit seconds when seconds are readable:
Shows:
7,14
